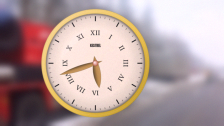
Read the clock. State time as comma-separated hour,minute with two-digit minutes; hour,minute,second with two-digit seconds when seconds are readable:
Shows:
5,42
